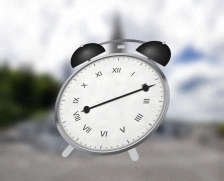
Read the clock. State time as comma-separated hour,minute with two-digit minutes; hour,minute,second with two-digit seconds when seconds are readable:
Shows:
8,11
